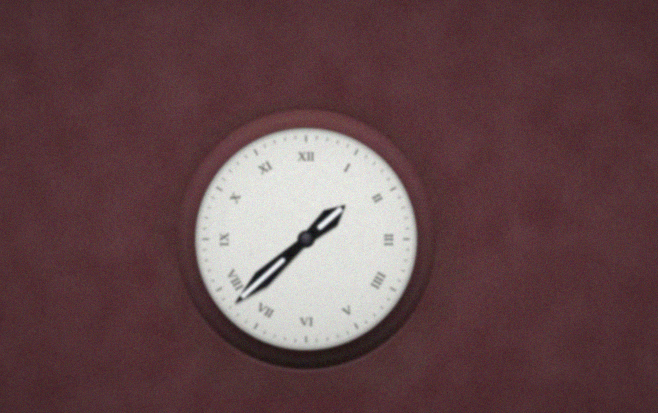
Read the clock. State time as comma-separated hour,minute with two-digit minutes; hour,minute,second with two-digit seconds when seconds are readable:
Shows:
1,38
